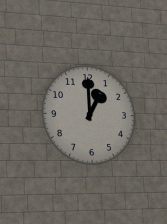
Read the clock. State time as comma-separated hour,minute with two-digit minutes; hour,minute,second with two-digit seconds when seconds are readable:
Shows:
1,00
